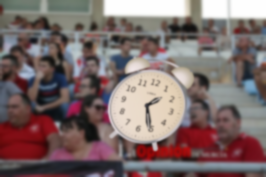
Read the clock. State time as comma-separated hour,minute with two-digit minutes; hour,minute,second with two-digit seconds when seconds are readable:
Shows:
1,26
